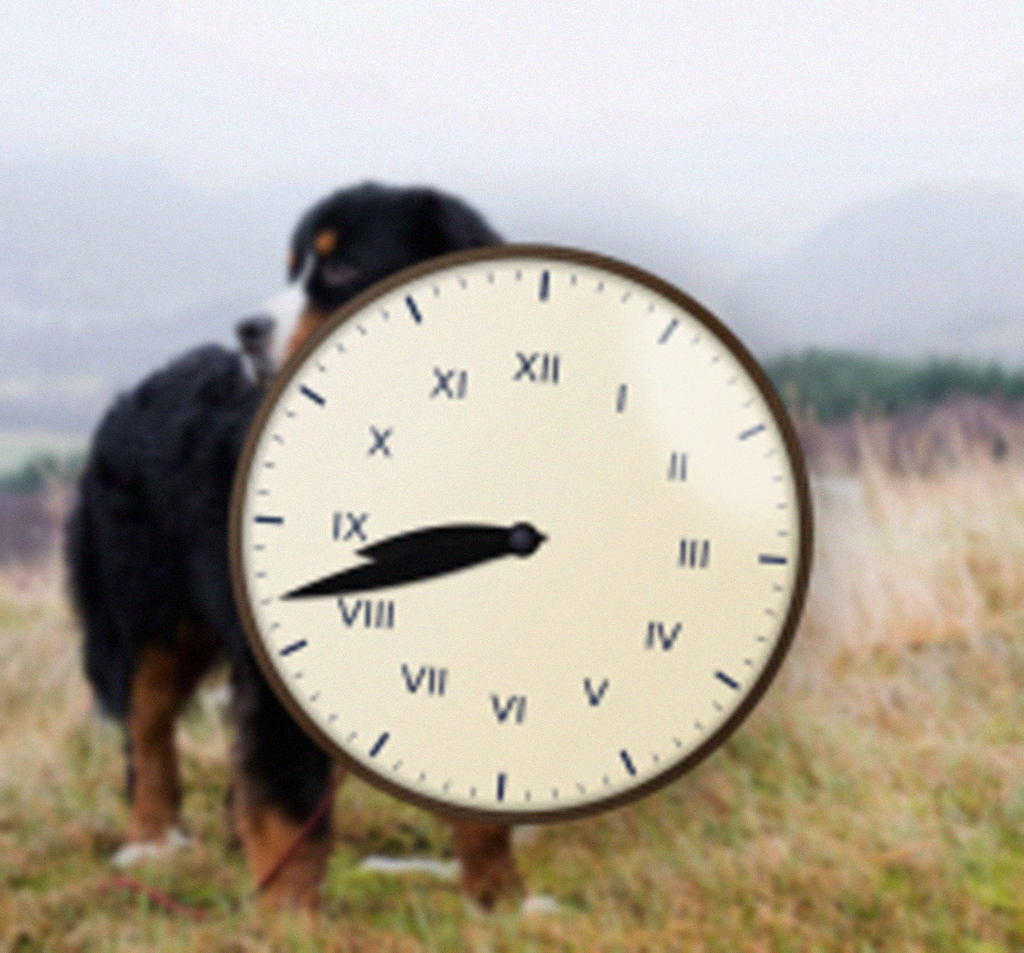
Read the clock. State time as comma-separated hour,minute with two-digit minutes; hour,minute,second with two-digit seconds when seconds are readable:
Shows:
8,42
